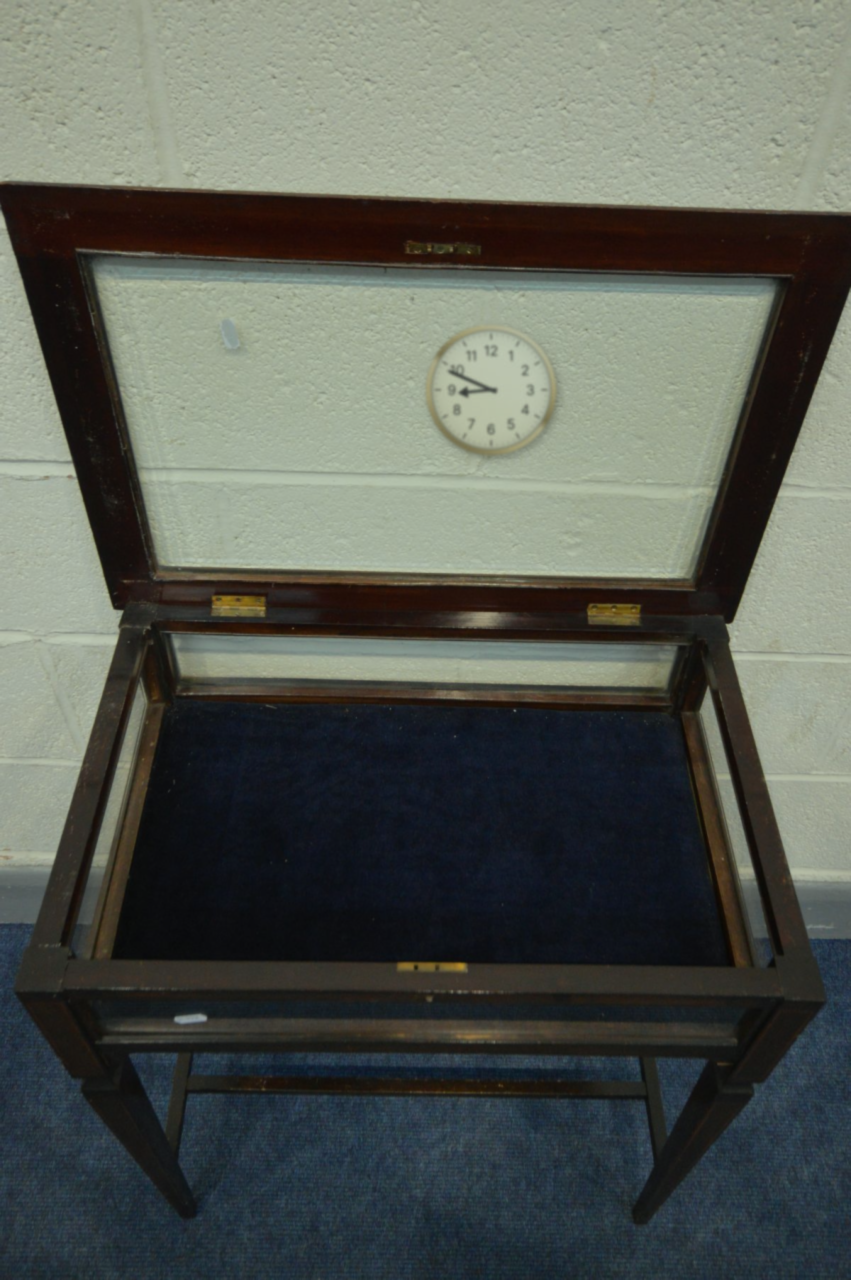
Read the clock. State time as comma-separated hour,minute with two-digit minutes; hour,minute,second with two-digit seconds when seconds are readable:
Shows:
8,49
